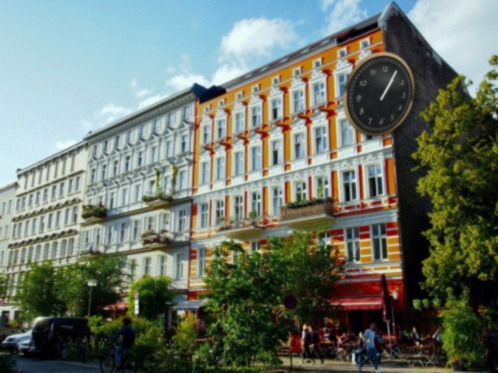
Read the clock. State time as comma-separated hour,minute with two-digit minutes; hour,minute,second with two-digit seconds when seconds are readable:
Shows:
1,05
